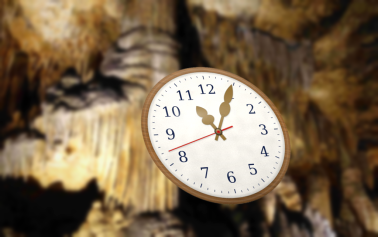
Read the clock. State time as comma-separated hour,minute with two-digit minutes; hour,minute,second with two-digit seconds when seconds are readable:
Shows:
11,04,42
